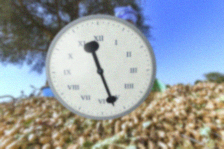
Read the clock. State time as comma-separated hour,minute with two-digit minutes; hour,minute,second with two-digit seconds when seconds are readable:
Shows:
11,27
